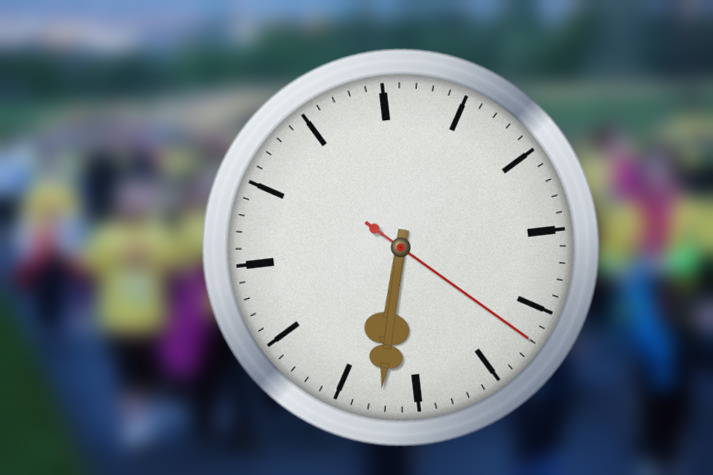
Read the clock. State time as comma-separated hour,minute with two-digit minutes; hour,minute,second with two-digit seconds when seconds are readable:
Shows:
6,32,22
